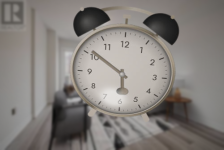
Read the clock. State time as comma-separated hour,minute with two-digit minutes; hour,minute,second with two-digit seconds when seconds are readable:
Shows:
5,51
